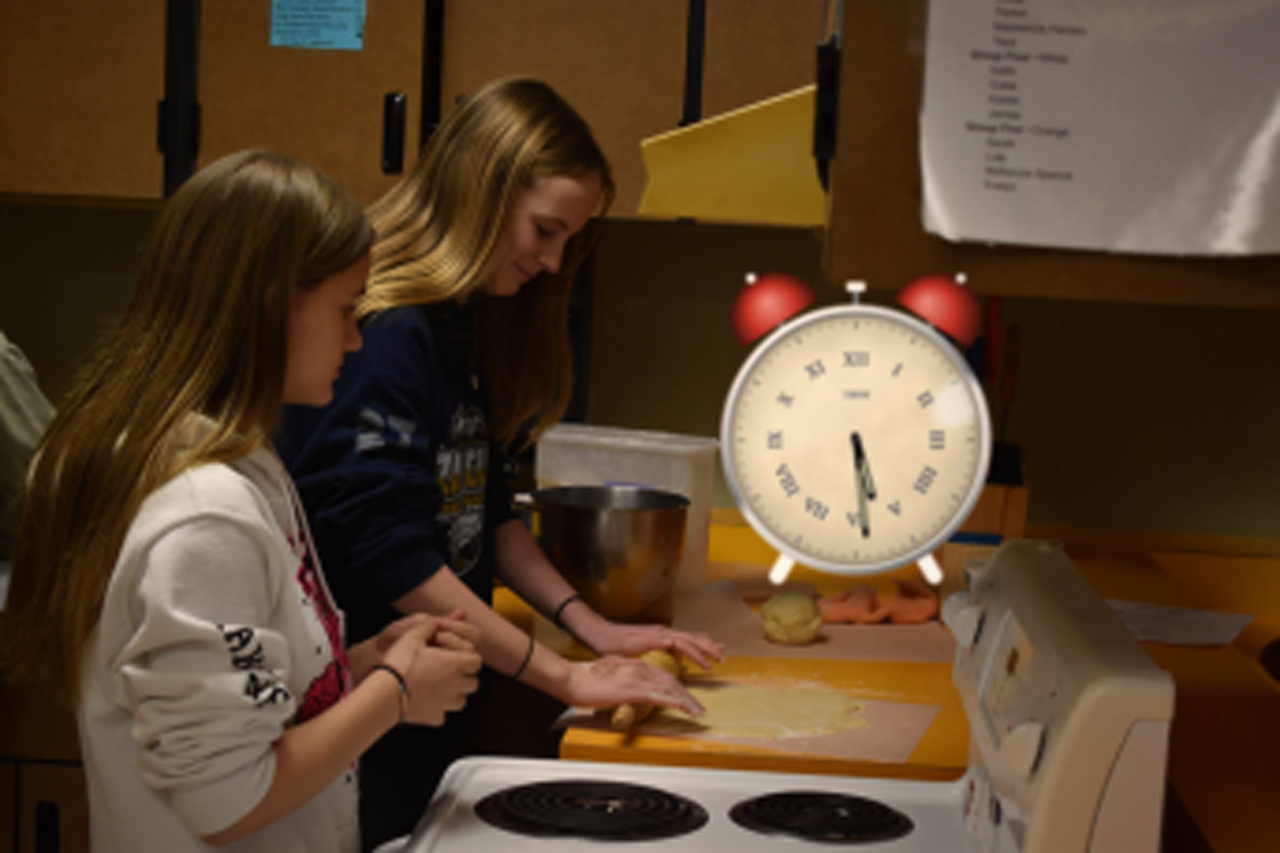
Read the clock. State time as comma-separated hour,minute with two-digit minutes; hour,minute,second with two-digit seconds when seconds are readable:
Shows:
5,29
